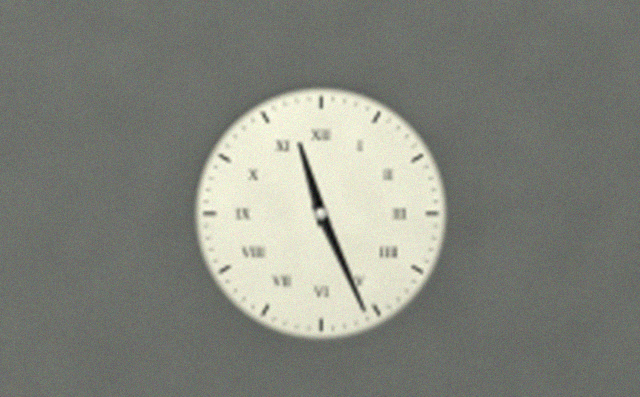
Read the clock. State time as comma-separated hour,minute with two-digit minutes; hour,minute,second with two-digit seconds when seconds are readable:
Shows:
11,26
